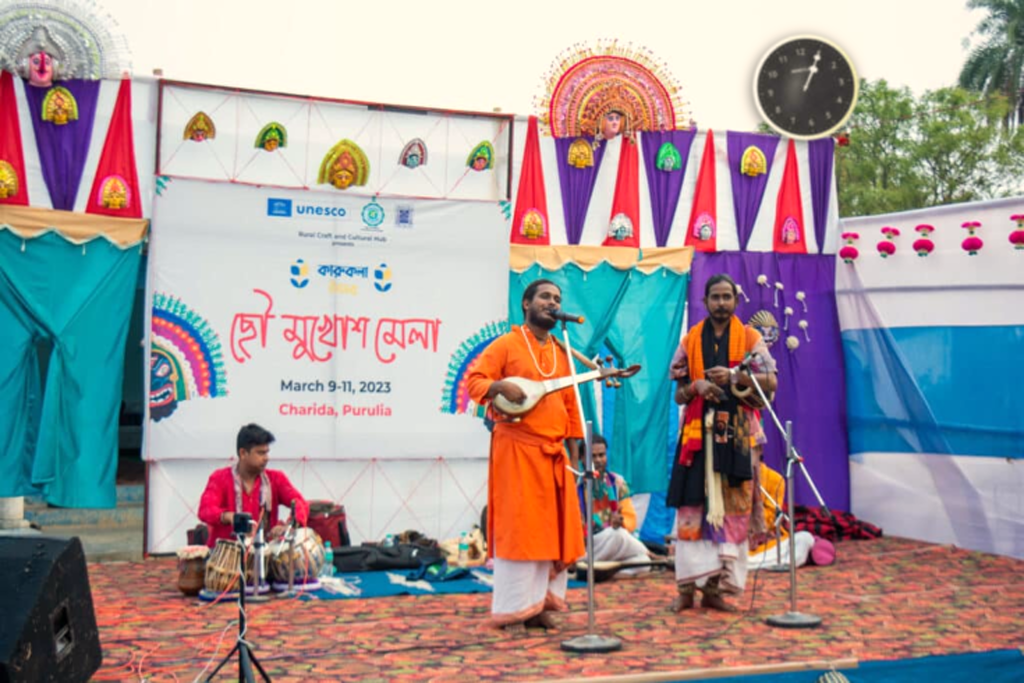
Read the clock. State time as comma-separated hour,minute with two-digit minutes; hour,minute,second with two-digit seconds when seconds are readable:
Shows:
1,05
